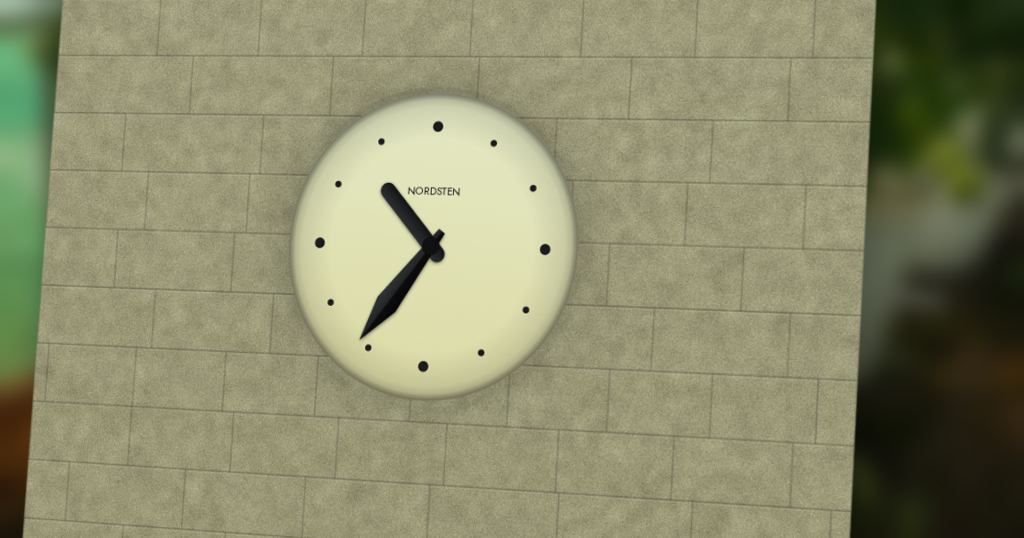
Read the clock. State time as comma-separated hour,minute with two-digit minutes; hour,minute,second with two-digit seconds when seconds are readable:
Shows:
10,36
